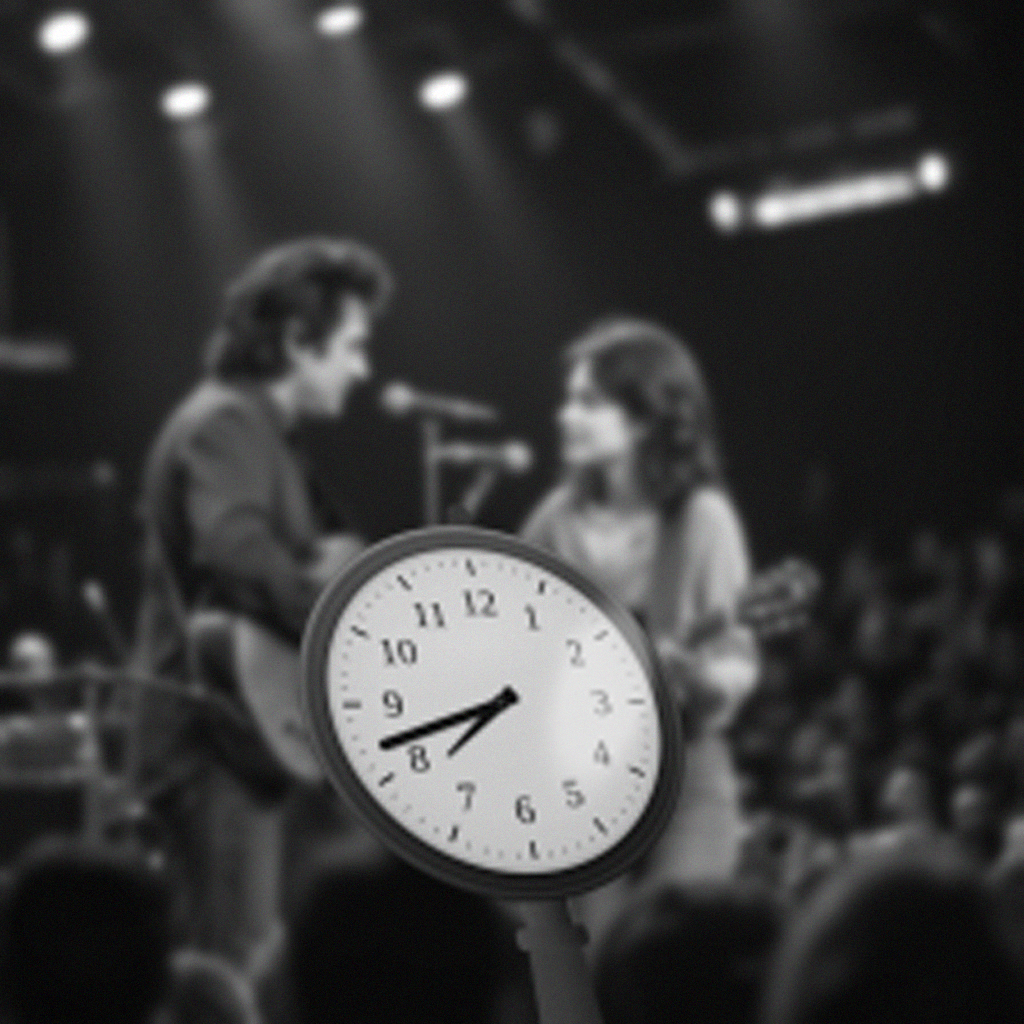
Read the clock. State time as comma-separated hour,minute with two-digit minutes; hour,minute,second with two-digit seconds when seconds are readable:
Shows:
7,42
